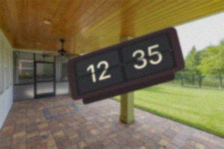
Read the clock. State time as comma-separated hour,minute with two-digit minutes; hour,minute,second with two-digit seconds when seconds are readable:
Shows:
12,35
